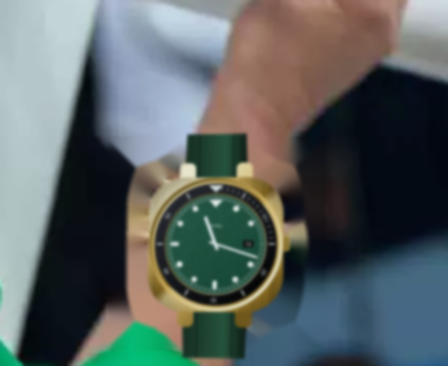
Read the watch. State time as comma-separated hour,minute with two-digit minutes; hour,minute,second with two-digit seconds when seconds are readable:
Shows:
11,18
